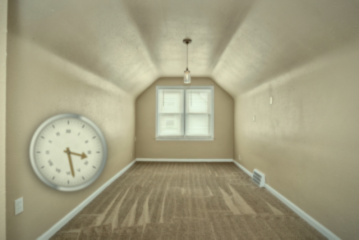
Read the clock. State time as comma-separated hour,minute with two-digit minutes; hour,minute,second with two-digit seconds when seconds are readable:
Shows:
3,28
